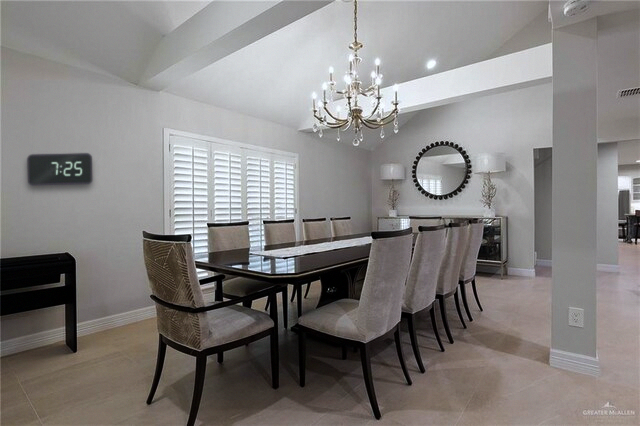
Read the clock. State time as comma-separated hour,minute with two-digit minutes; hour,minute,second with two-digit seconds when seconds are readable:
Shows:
7,25
